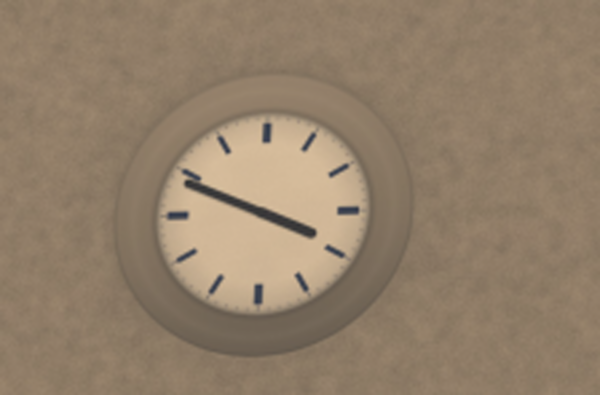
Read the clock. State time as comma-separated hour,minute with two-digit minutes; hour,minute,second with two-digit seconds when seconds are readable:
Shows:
3,49
